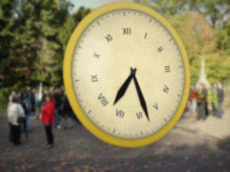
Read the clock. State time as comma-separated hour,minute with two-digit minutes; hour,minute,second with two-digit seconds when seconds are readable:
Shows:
7,28
